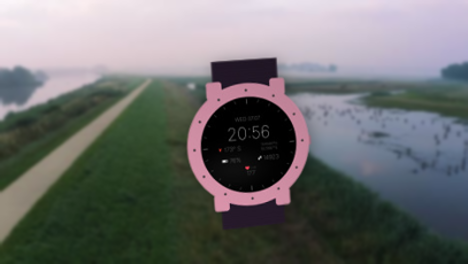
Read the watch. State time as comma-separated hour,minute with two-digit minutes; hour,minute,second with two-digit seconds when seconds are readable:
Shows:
20,56
